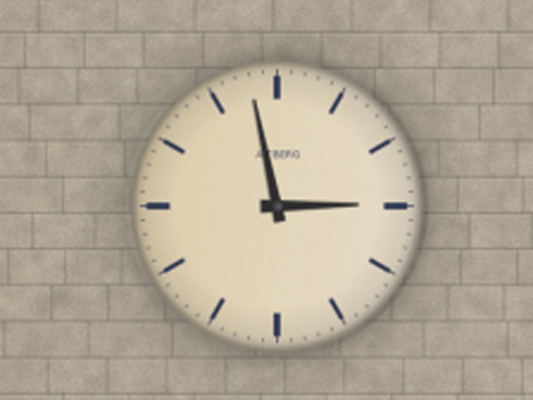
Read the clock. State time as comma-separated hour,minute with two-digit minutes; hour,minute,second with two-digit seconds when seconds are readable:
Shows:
2,58
